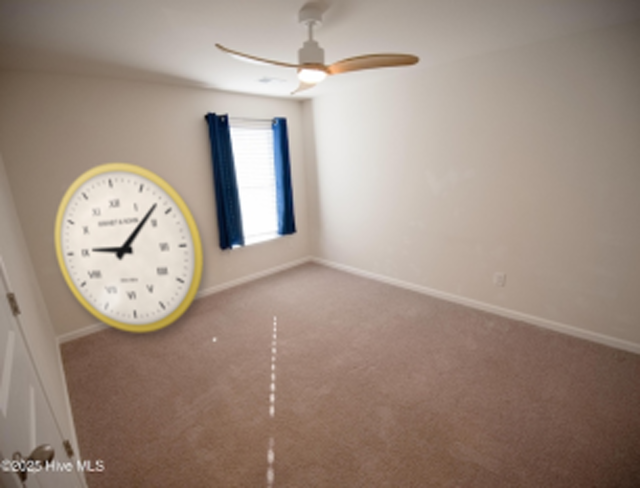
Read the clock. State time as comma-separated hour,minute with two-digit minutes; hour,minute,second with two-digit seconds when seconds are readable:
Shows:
9,08
